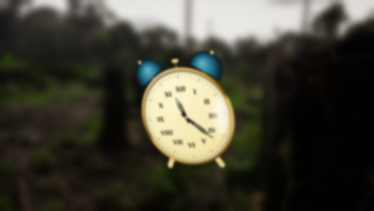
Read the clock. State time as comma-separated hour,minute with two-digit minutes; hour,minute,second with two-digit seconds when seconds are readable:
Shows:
11,22
